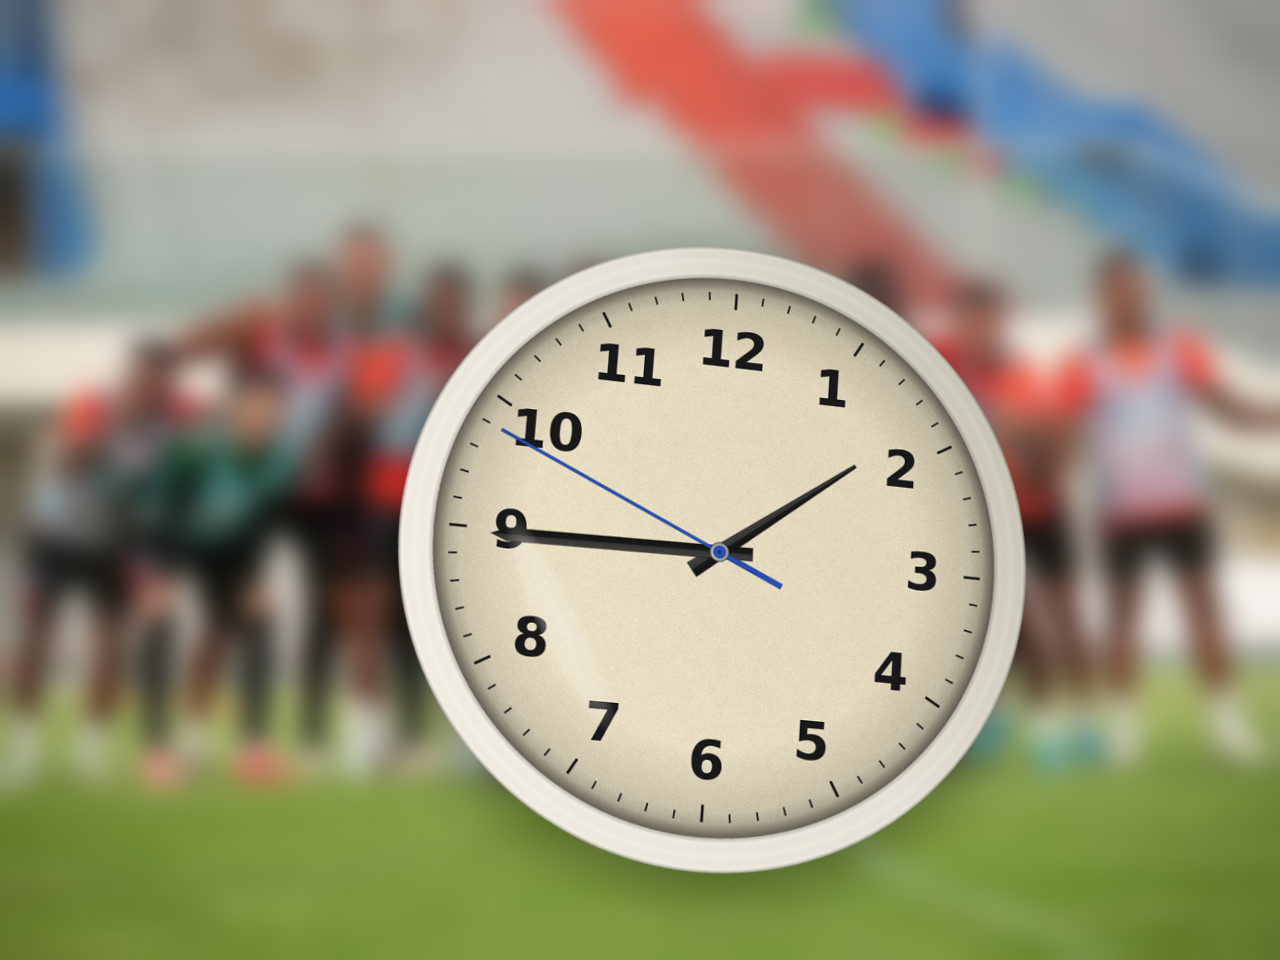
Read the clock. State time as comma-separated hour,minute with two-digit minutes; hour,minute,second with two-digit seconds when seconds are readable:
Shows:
1,44,49
